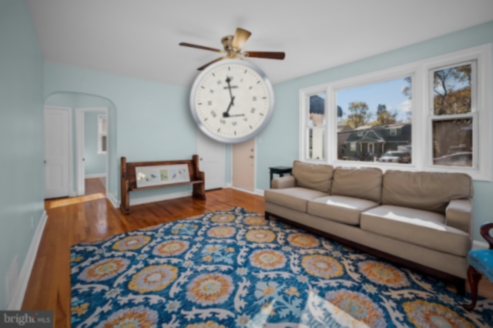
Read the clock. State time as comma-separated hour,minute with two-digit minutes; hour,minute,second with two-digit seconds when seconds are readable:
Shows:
6,59
